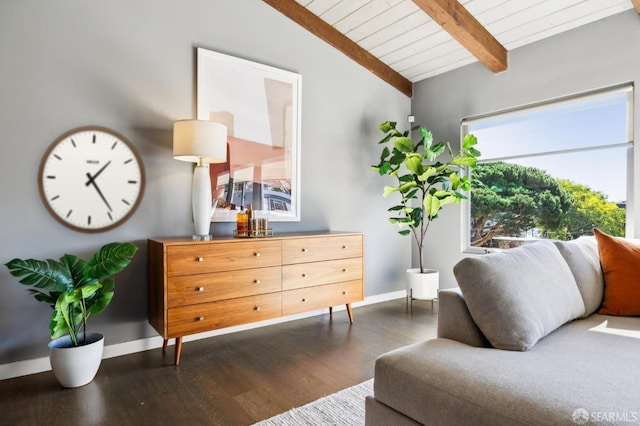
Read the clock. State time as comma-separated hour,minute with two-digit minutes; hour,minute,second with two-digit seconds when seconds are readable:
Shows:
1,24
